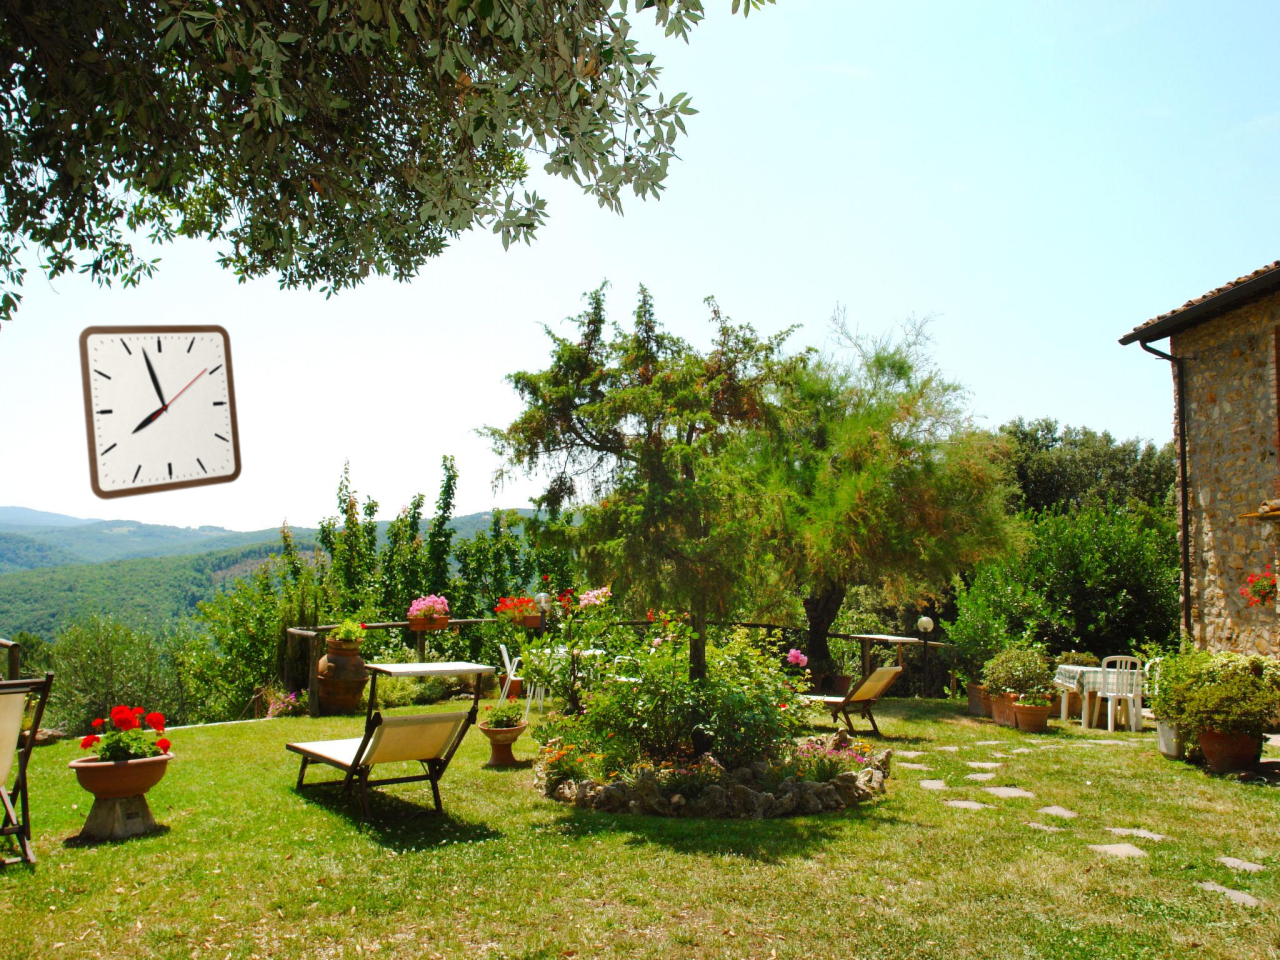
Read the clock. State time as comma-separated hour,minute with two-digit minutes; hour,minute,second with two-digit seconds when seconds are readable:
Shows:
7,57,09
